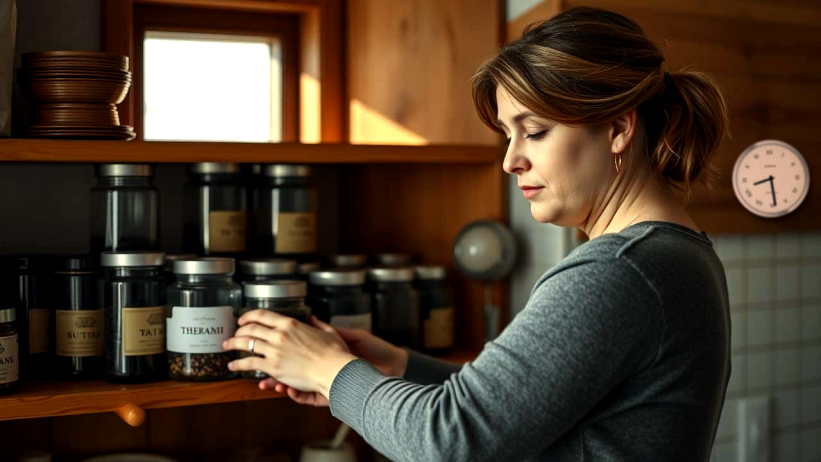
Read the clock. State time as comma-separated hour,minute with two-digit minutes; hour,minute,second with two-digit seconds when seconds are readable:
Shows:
8,29
